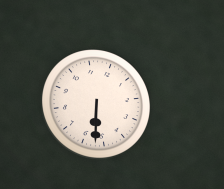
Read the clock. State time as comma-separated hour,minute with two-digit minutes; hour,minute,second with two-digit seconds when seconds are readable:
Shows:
5,27
